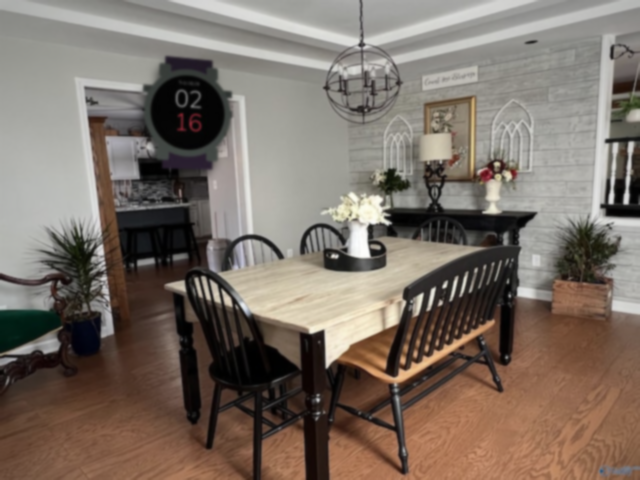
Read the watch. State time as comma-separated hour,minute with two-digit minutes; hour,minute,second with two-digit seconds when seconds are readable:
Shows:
2,16
